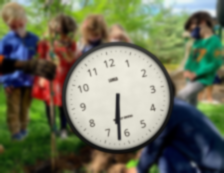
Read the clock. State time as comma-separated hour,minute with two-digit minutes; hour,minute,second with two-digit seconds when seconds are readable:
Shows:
6,32
